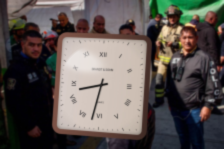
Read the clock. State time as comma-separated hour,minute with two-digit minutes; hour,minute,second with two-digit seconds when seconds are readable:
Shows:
8,32
